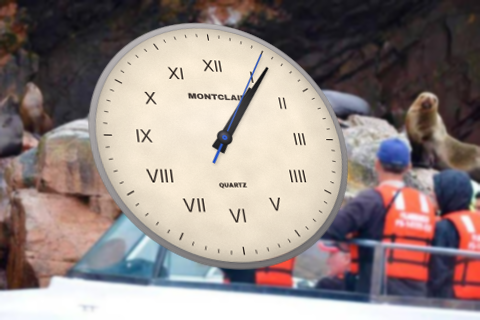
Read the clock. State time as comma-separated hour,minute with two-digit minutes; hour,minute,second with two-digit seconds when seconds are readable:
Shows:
1,06,05
